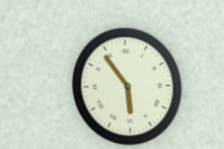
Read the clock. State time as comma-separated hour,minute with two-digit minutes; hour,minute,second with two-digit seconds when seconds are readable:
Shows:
5,54
